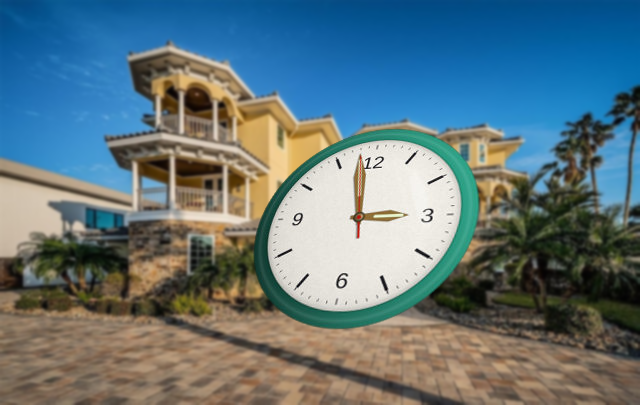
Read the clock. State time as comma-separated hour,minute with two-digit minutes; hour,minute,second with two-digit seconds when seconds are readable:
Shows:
2,57,58
